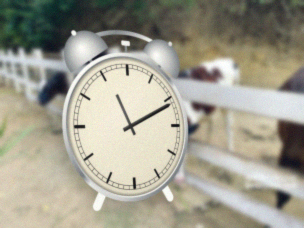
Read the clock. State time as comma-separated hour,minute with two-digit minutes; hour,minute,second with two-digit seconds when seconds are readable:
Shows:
11,11
